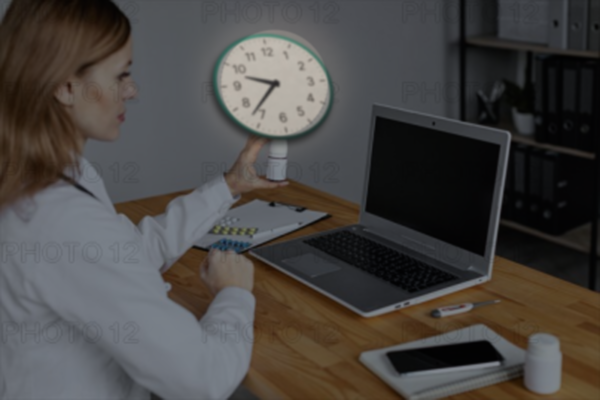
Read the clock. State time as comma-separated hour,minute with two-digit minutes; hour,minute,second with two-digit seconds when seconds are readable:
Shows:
9,37
